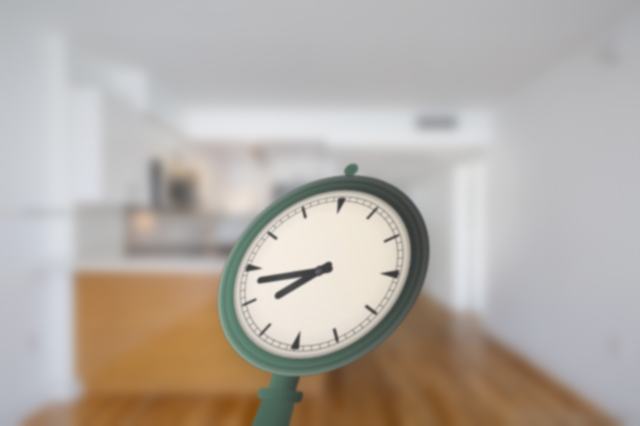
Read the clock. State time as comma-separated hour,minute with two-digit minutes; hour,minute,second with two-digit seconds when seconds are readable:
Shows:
7,43
